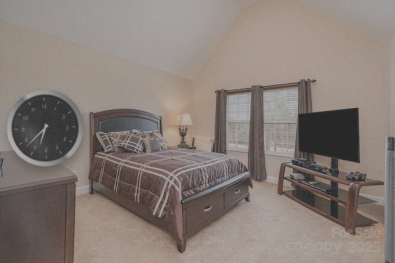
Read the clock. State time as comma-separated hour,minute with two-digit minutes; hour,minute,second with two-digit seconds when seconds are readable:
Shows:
6,38
